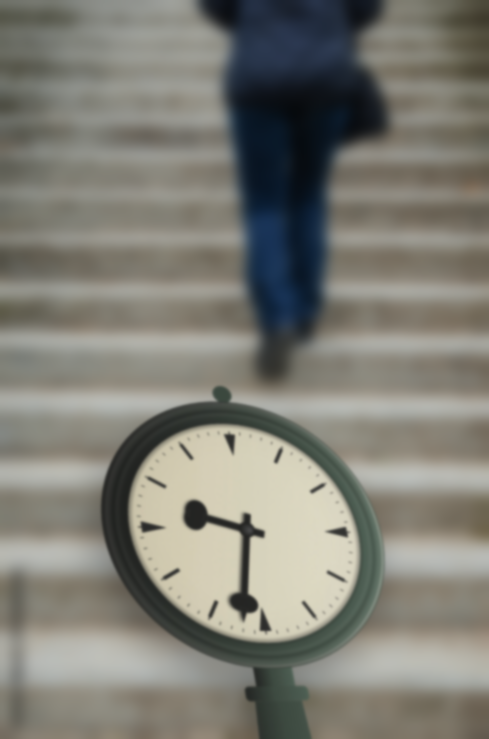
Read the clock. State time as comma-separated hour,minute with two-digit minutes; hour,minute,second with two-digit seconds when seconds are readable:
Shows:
9,32
